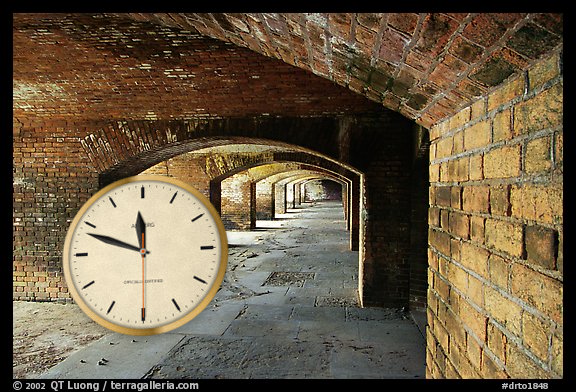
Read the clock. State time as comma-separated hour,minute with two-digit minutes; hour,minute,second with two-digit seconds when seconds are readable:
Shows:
11,48,30
